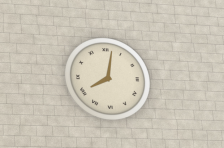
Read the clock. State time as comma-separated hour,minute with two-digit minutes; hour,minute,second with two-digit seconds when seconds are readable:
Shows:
8,02
